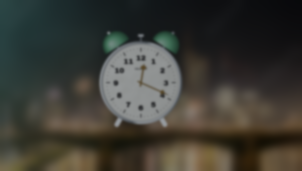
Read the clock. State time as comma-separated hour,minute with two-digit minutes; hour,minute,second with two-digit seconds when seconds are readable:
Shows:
12,19
